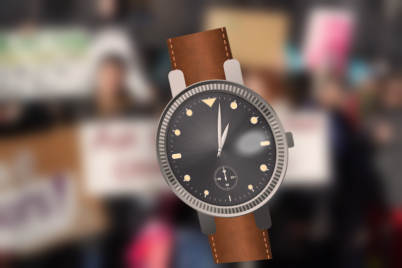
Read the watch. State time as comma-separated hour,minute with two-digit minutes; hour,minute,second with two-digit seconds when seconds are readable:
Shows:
1,02
